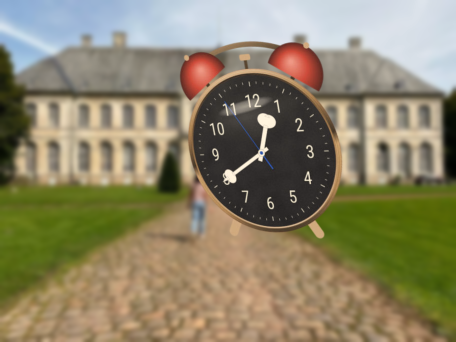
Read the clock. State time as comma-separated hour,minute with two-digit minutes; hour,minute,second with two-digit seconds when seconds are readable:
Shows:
12,39,55
